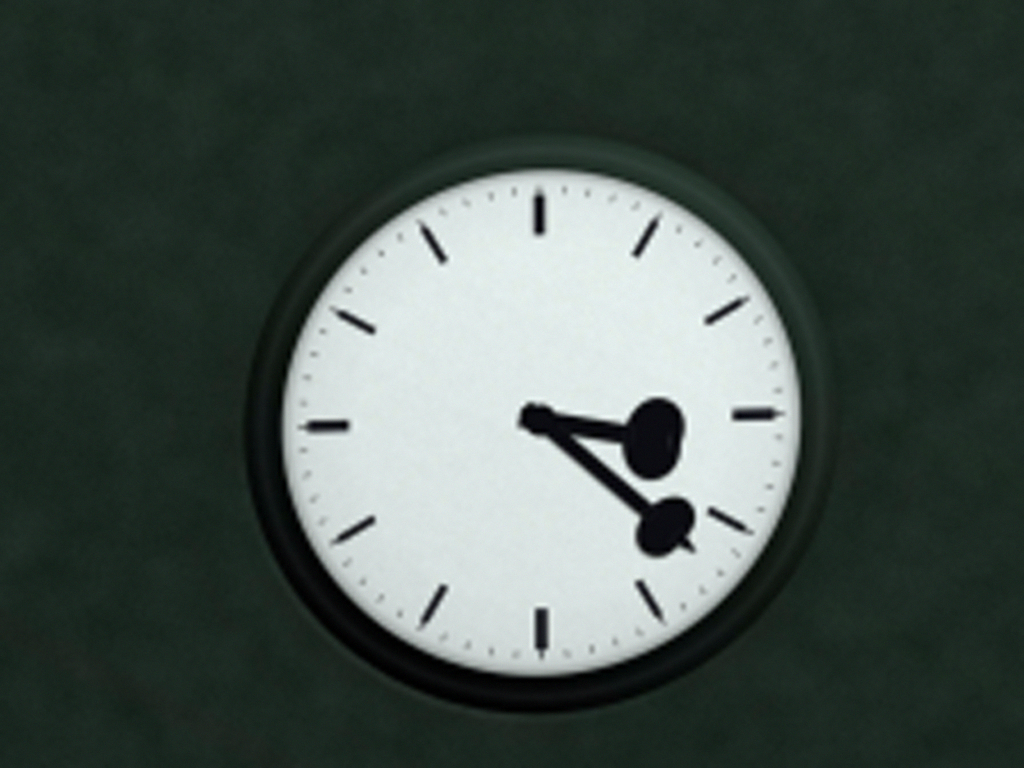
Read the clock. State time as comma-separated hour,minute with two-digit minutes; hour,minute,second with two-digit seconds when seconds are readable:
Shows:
3,22
